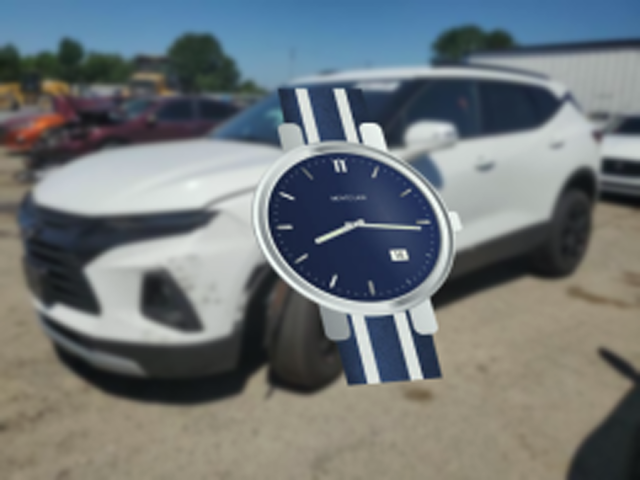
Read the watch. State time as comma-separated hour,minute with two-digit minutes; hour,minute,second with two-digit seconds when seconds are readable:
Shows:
8,16
